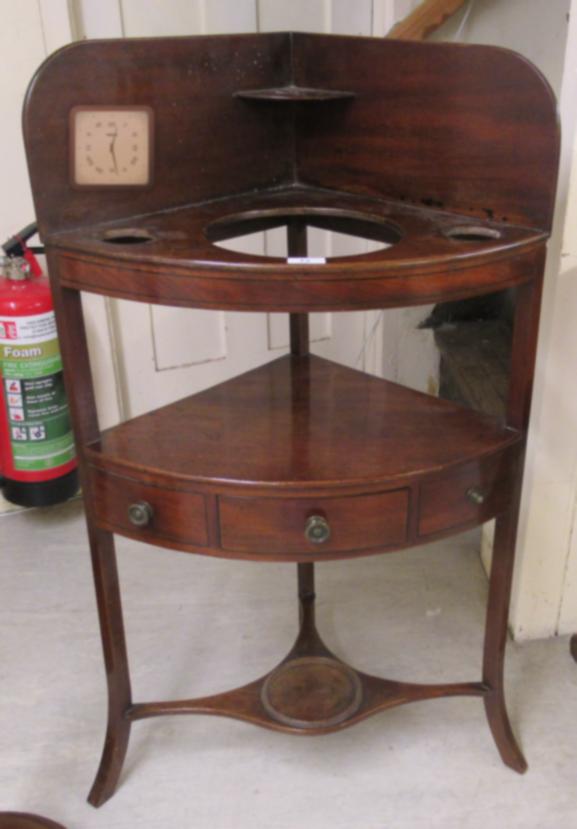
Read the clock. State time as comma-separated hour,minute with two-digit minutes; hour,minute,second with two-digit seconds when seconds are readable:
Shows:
12,28
